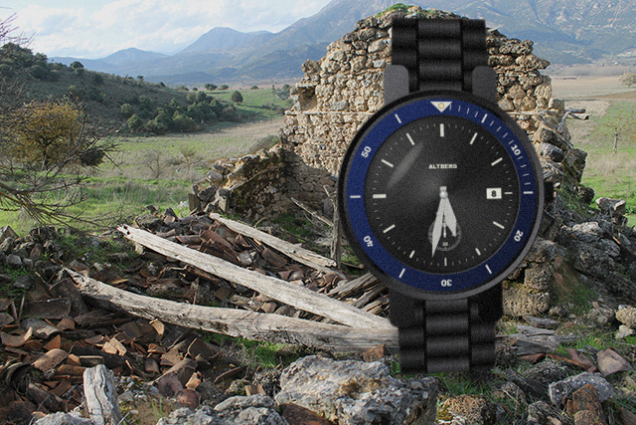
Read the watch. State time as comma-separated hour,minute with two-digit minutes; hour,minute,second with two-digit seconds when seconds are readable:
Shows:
5,32
